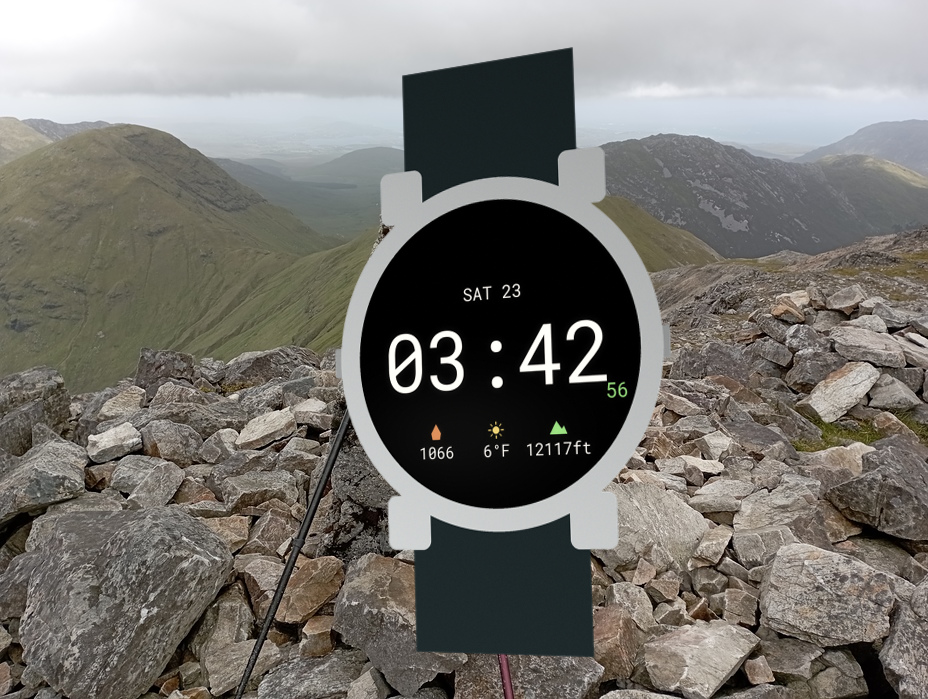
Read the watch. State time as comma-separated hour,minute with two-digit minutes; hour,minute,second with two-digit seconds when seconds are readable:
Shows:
3,42,56
